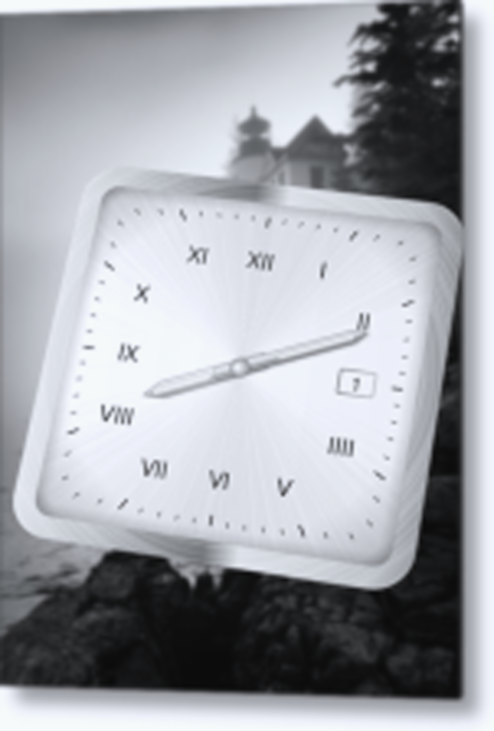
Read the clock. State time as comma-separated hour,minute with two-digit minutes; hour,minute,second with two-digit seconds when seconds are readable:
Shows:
8,11
